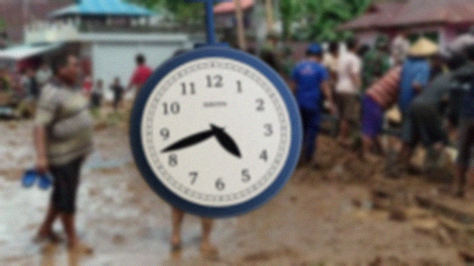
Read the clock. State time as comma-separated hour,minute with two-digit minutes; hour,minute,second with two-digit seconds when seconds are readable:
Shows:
4,42
